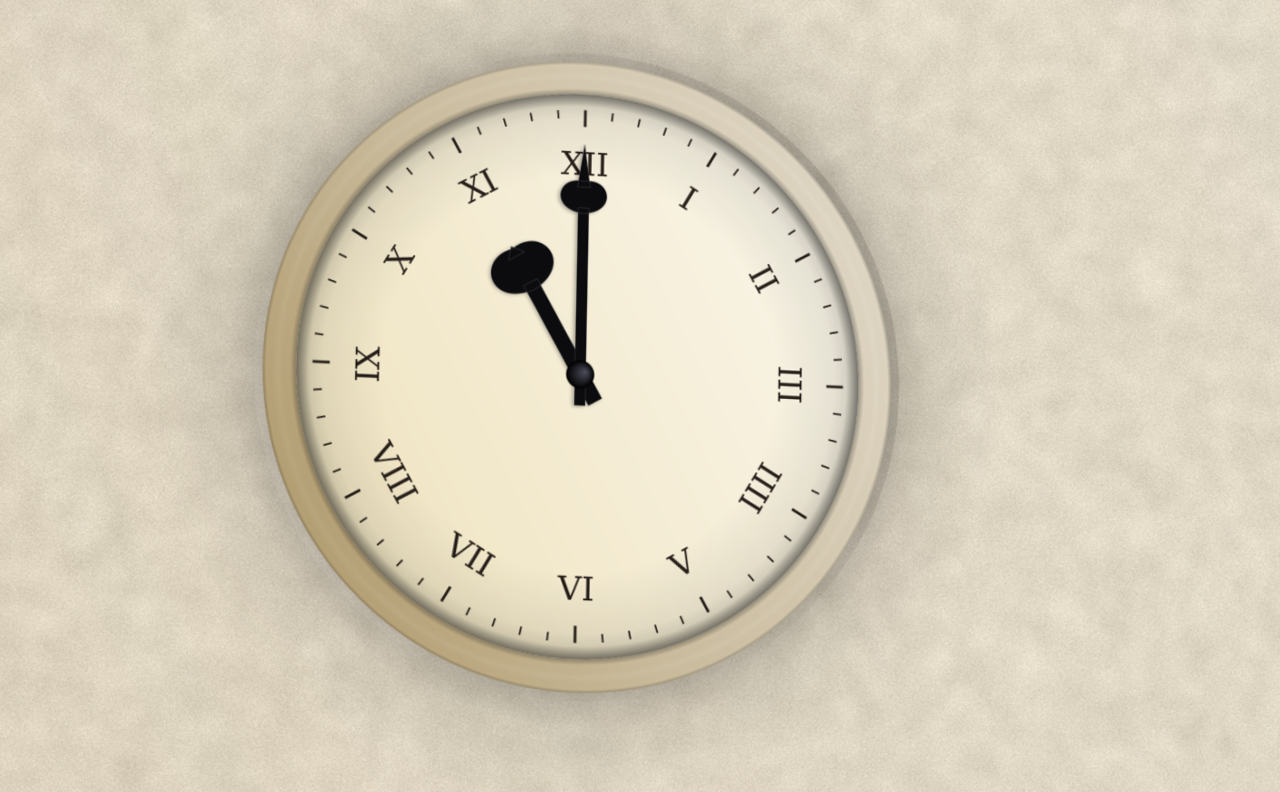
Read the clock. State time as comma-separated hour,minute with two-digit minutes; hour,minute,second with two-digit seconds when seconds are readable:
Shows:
11,00
